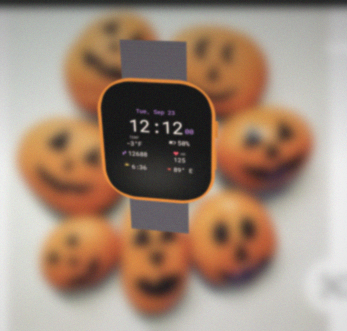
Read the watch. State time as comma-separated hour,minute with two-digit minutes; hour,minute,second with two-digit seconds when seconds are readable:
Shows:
12,12
